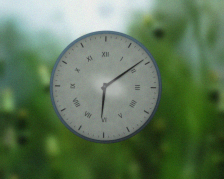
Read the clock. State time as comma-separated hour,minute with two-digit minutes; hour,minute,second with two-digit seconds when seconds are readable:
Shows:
6,09
